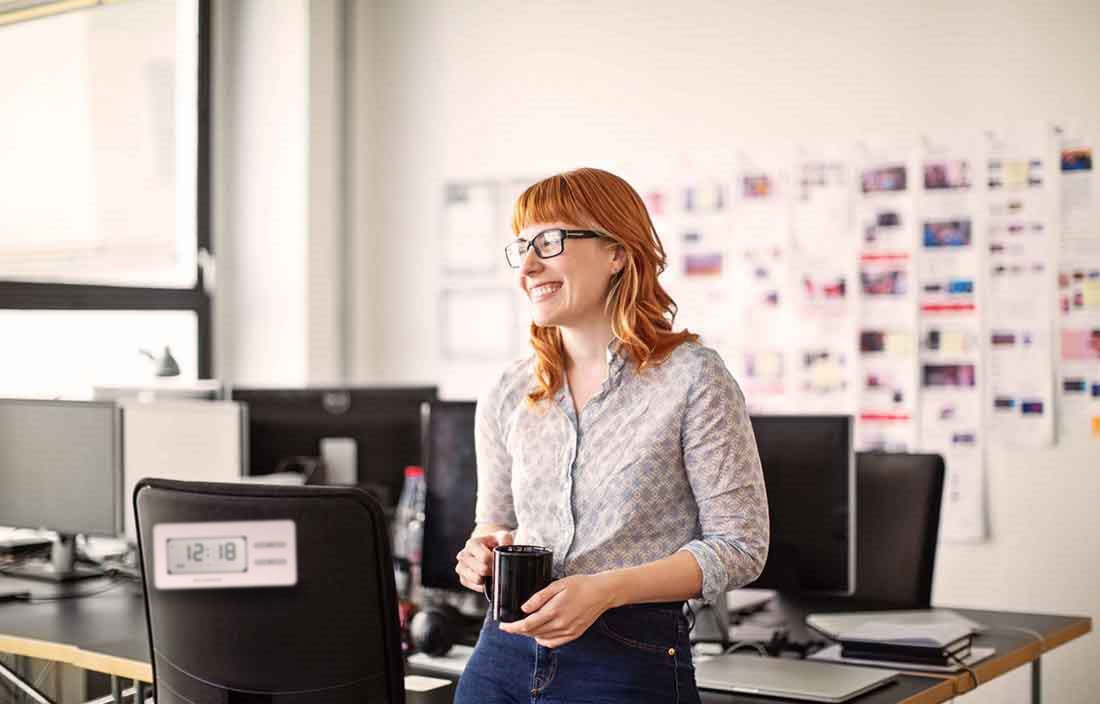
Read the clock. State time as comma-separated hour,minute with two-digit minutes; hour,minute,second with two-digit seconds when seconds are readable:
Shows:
12,18
